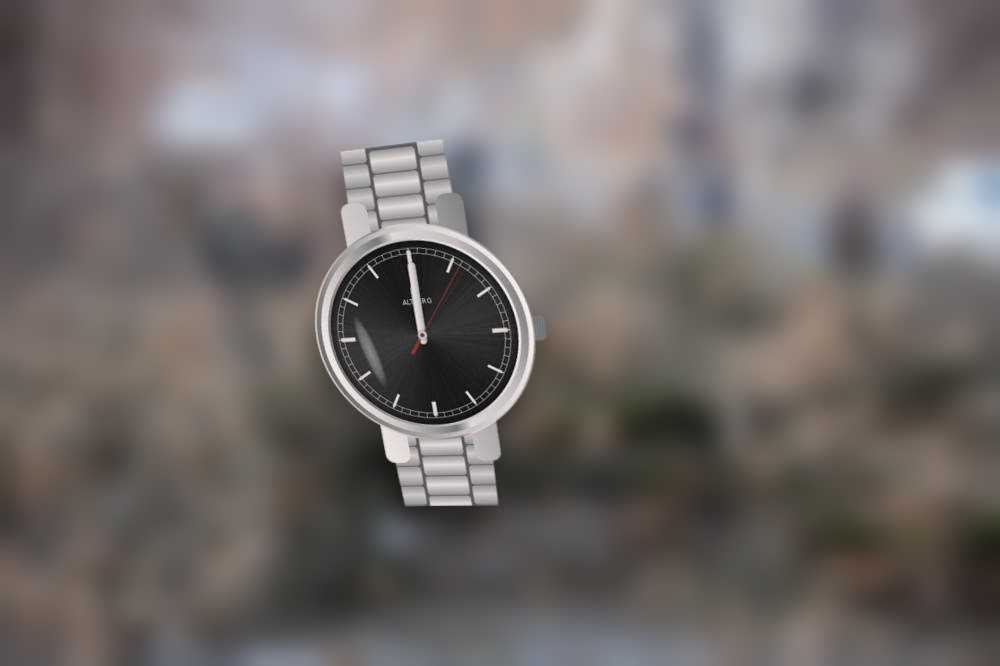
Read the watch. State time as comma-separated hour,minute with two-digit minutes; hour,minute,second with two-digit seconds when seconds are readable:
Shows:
12,00,06
